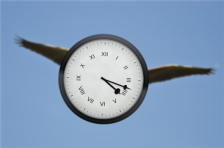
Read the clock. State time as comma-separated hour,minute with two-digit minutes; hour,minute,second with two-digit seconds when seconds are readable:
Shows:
4,18
